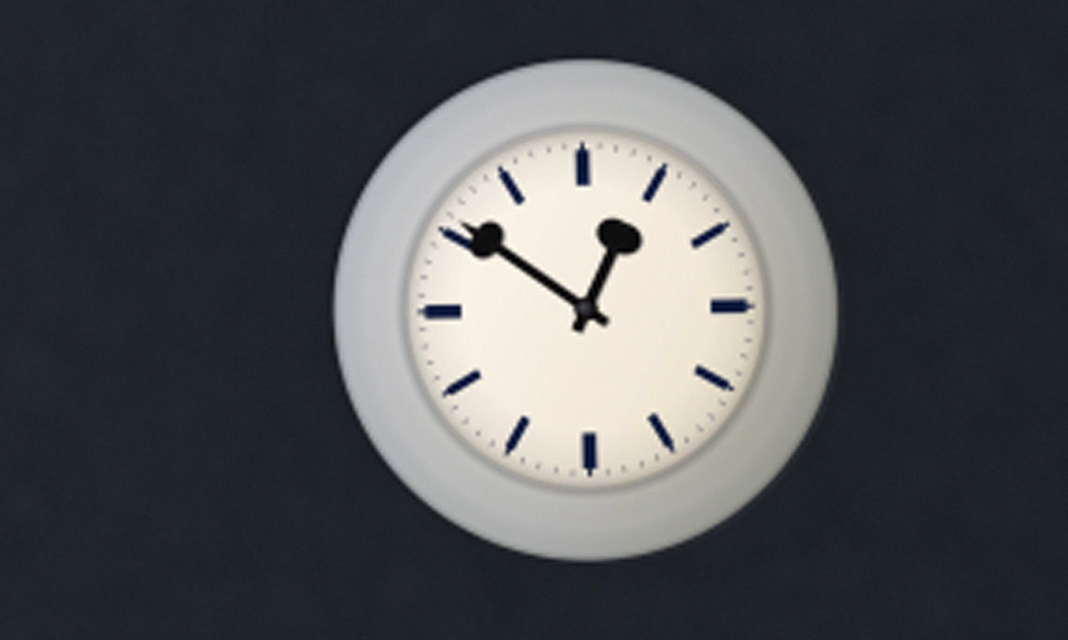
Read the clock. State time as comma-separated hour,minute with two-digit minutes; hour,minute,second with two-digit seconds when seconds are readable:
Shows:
12,51
